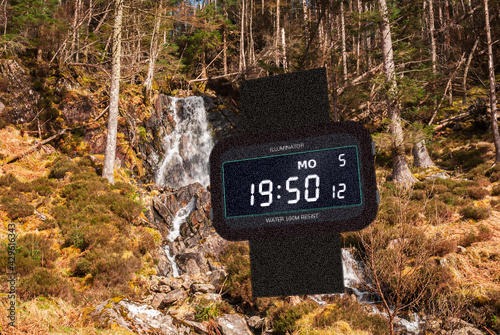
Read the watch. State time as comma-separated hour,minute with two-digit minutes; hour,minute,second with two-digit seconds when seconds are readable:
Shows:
19,50,12
